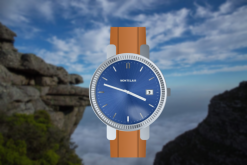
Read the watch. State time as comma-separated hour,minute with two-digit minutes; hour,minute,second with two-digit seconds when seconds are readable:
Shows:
3,48
